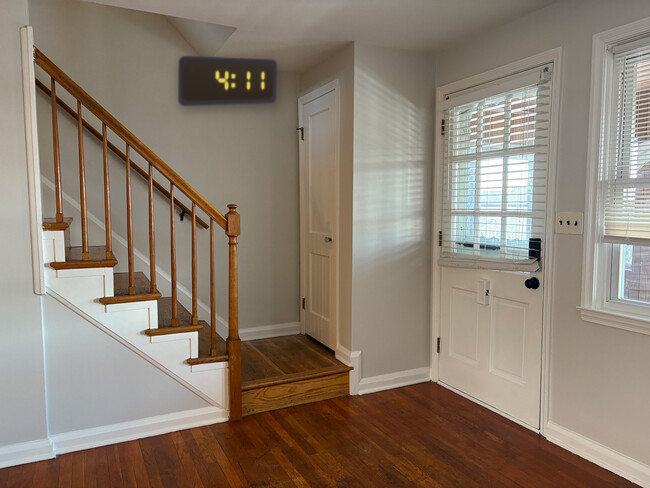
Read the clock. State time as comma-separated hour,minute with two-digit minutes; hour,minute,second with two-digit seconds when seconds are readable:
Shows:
4,11
